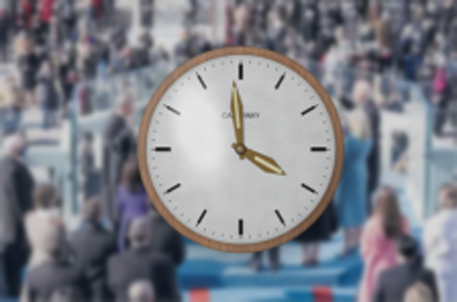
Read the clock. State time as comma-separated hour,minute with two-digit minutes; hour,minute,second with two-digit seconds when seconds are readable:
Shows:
3,59
